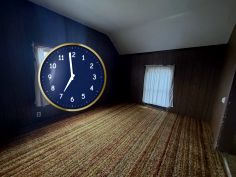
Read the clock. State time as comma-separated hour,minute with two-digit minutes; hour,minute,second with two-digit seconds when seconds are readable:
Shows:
6,59
